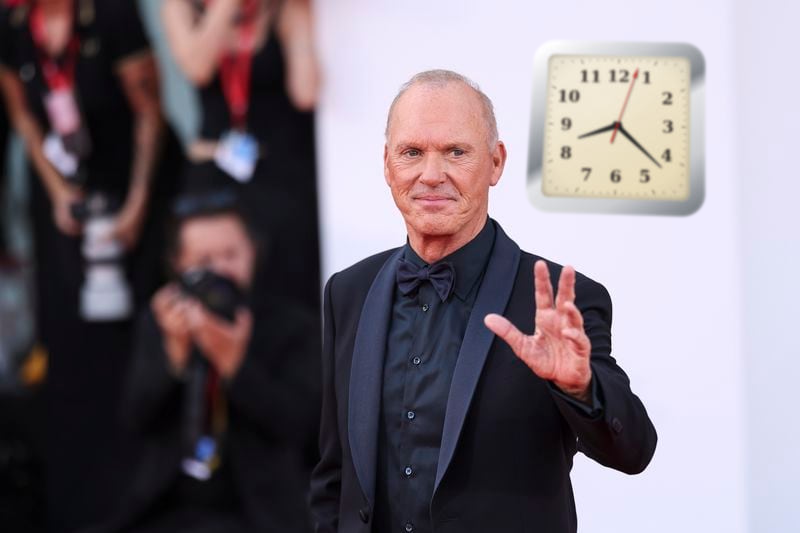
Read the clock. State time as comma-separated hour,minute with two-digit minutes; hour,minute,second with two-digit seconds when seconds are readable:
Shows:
8,22,03
